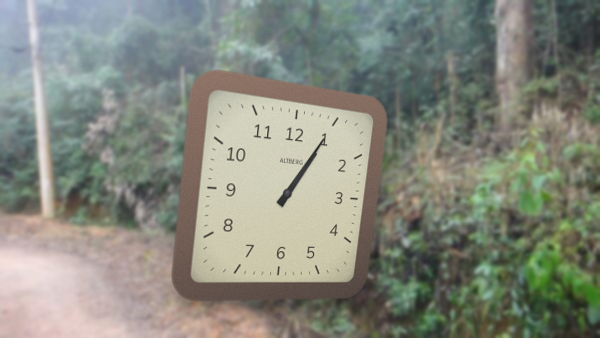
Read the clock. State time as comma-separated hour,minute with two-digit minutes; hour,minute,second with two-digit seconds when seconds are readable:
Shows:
1,05
